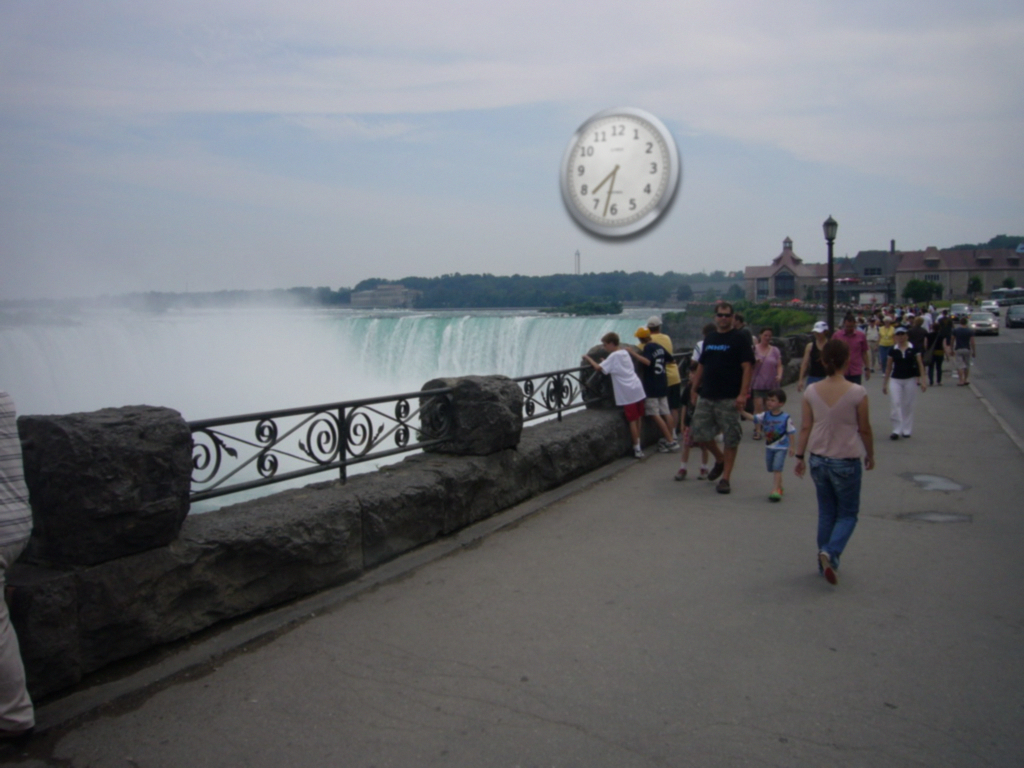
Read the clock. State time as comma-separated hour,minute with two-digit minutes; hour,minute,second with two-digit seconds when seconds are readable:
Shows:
7,32
